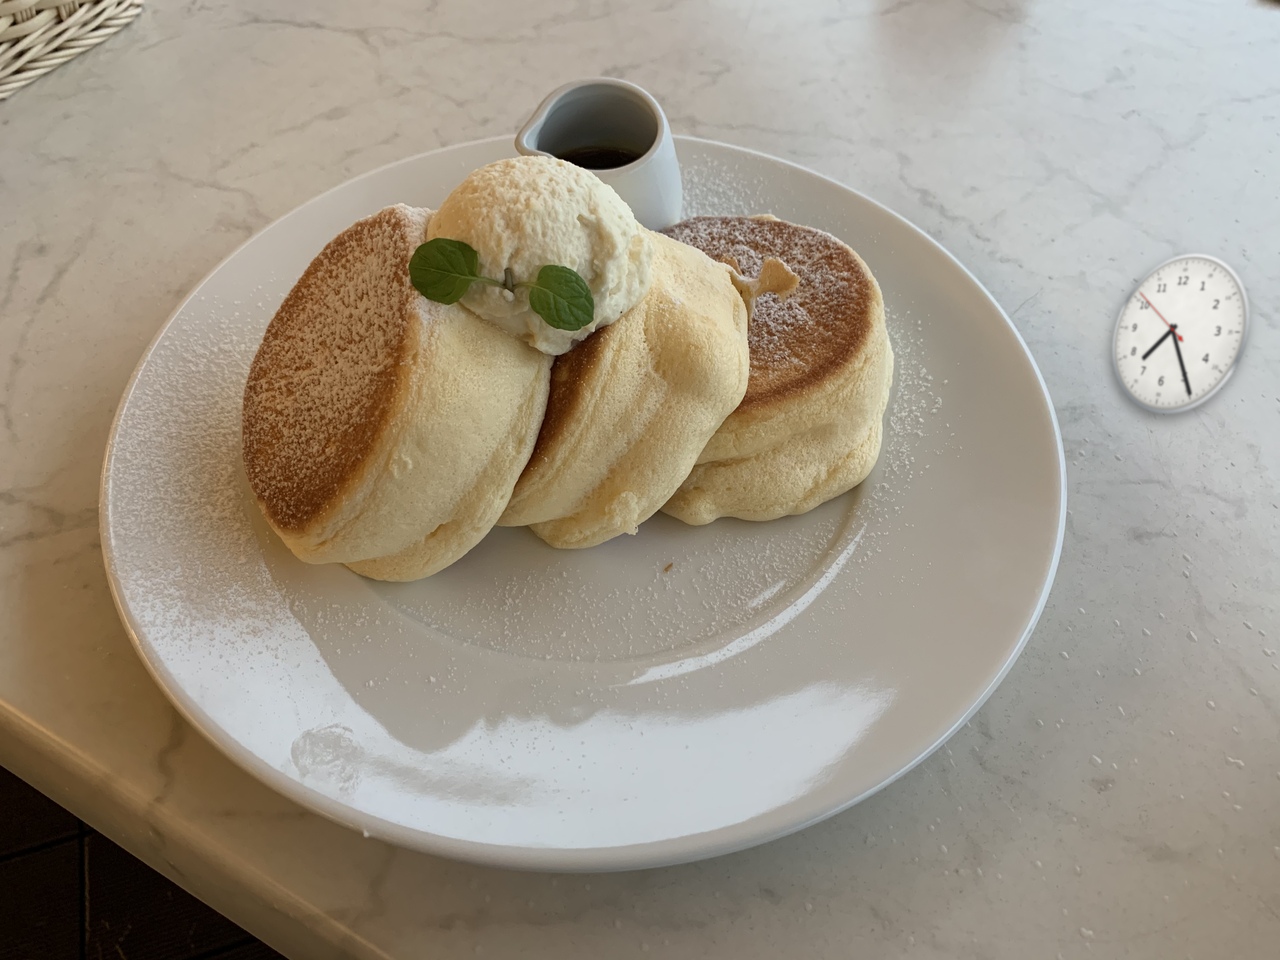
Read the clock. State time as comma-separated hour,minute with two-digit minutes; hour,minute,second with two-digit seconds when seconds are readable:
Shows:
7,24,51
